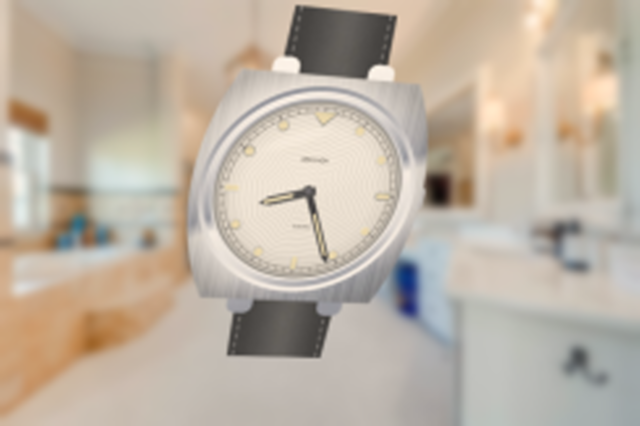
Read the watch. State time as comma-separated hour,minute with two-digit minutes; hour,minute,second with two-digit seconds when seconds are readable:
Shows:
8,26
